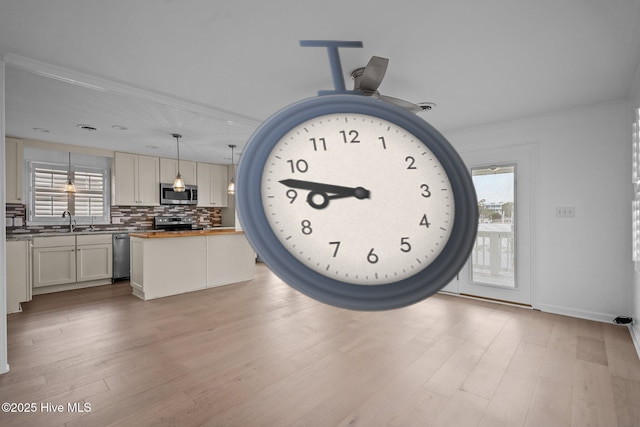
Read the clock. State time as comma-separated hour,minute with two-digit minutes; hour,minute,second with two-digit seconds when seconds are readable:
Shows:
8,47
